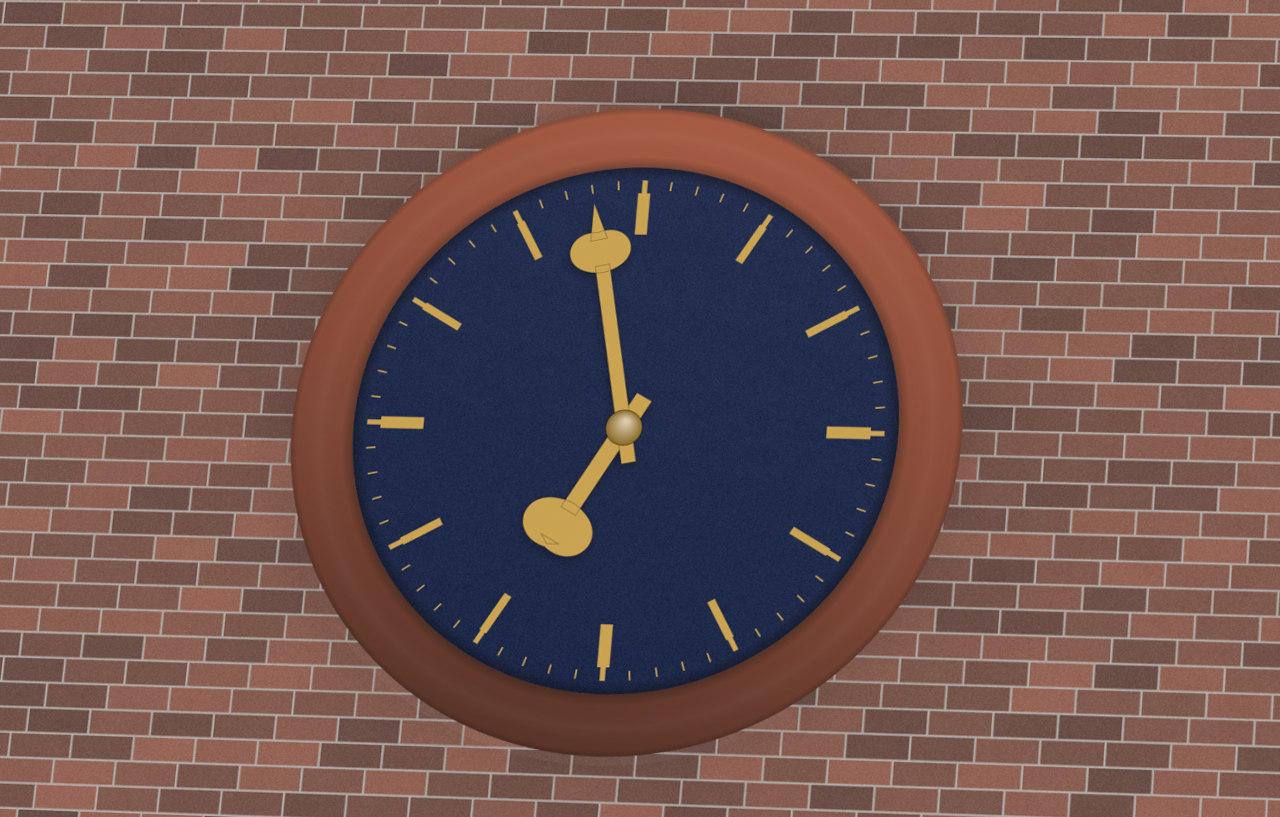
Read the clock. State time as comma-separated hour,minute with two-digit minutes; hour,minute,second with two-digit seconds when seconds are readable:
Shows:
6,58
